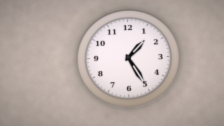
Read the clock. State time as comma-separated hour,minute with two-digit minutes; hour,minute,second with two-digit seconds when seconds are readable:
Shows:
1,25
